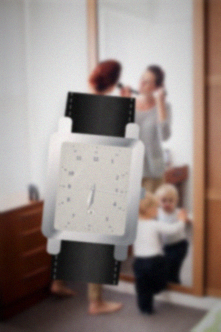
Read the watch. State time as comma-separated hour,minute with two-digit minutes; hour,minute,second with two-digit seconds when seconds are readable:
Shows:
6,16
